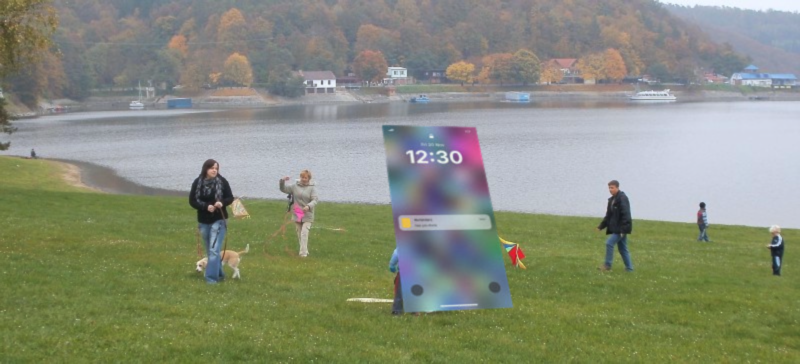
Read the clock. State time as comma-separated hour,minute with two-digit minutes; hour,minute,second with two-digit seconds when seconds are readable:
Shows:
12,30
